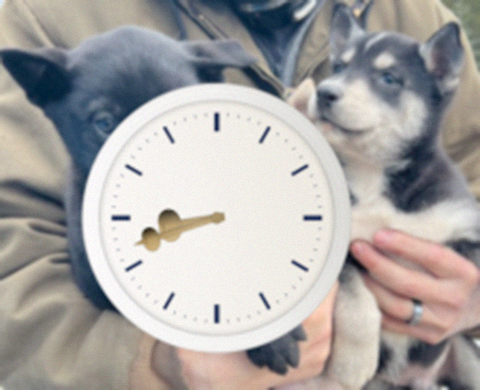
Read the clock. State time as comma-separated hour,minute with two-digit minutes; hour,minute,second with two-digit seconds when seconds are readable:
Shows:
8,42
